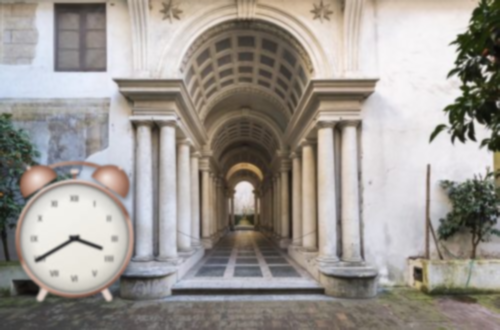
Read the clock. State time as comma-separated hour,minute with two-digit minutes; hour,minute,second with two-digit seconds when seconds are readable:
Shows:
3,40
